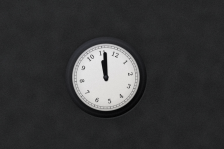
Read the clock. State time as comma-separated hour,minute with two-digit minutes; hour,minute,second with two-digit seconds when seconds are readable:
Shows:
10,56
